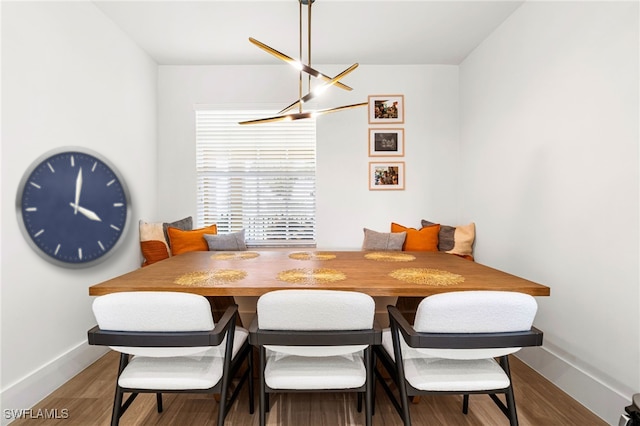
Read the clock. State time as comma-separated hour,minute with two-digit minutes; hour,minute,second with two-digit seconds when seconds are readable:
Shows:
4,02
